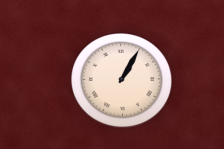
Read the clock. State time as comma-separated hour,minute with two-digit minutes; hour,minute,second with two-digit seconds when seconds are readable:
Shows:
1,05
